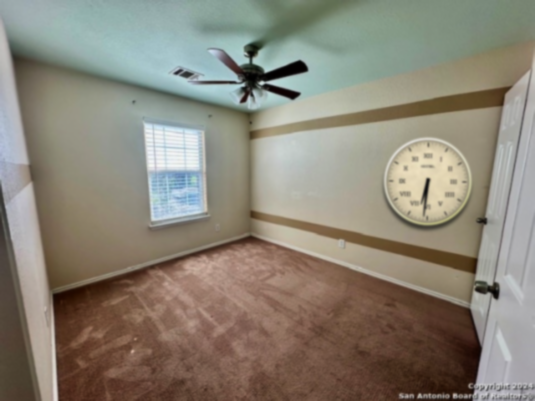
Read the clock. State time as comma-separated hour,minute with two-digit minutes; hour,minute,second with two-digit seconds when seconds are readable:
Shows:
6,31
